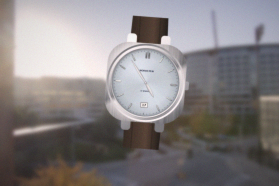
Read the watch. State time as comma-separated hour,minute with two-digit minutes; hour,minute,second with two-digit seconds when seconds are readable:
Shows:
4,54
